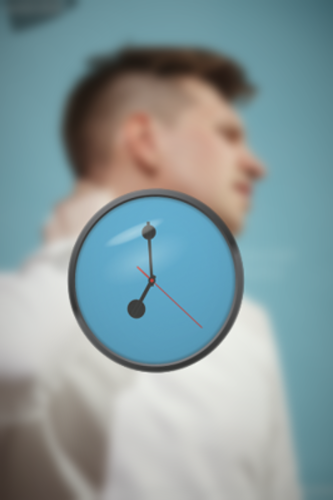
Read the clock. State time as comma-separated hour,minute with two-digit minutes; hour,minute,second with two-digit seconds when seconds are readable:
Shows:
6,59,22
